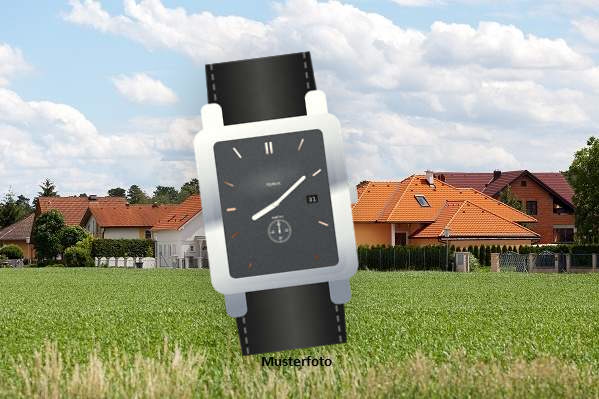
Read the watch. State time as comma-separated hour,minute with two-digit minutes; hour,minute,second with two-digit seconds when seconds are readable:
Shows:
8,09
